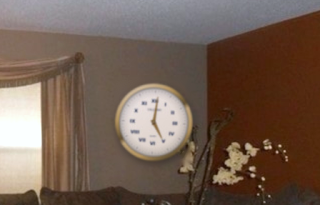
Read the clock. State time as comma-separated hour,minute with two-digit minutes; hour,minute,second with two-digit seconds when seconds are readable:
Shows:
5,01
